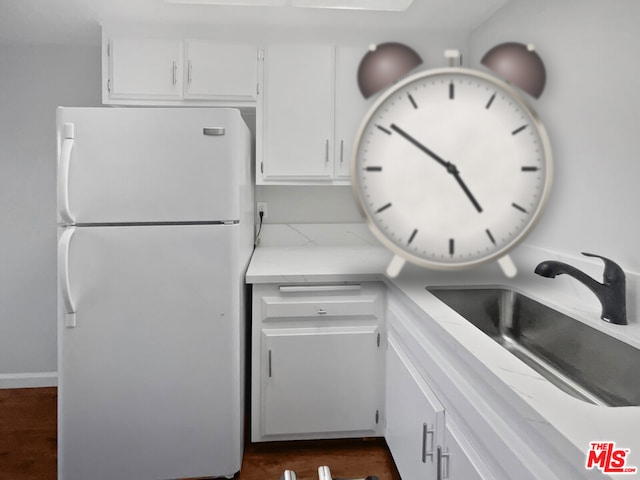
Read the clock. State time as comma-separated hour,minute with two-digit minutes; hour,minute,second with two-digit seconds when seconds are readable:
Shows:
4,51
